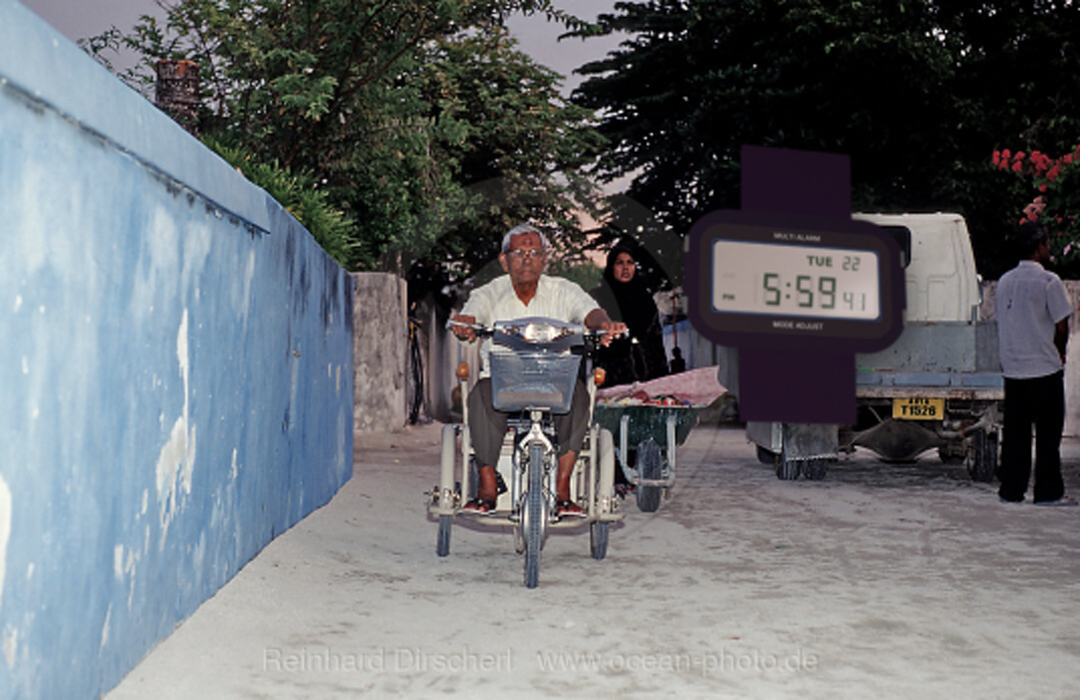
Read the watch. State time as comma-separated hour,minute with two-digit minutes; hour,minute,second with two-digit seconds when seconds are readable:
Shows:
5,59,41
